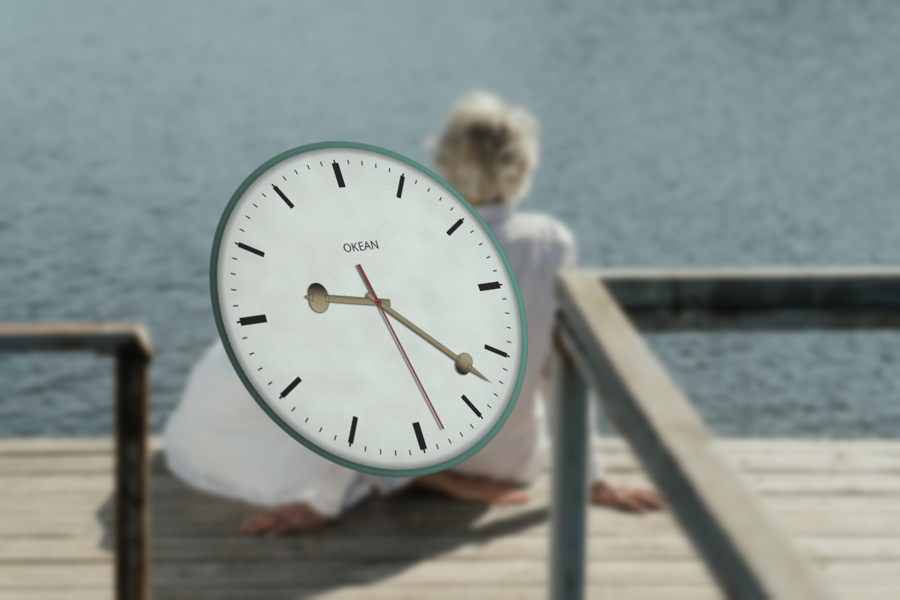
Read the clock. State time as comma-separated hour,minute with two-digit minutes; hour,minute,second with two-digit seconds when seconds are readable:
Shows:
9,22,28
